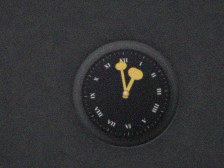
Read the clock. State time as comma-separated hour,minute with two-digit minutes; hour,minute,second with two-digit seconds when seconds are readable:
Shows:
12,59
